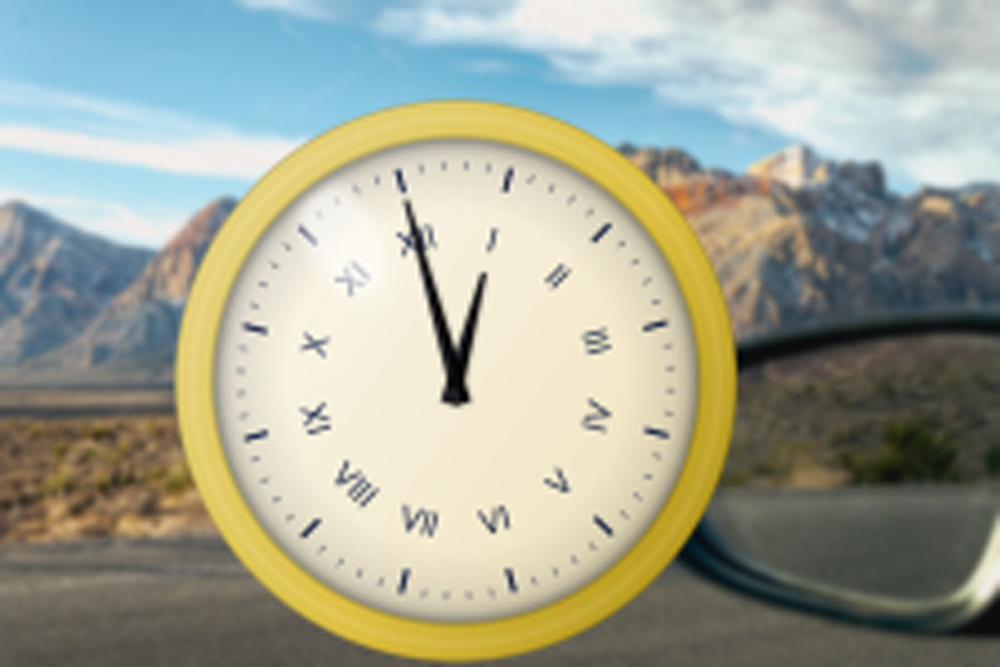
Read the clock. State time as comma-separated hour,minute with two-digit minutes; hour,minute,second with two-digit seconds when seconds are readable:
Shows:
1,00
